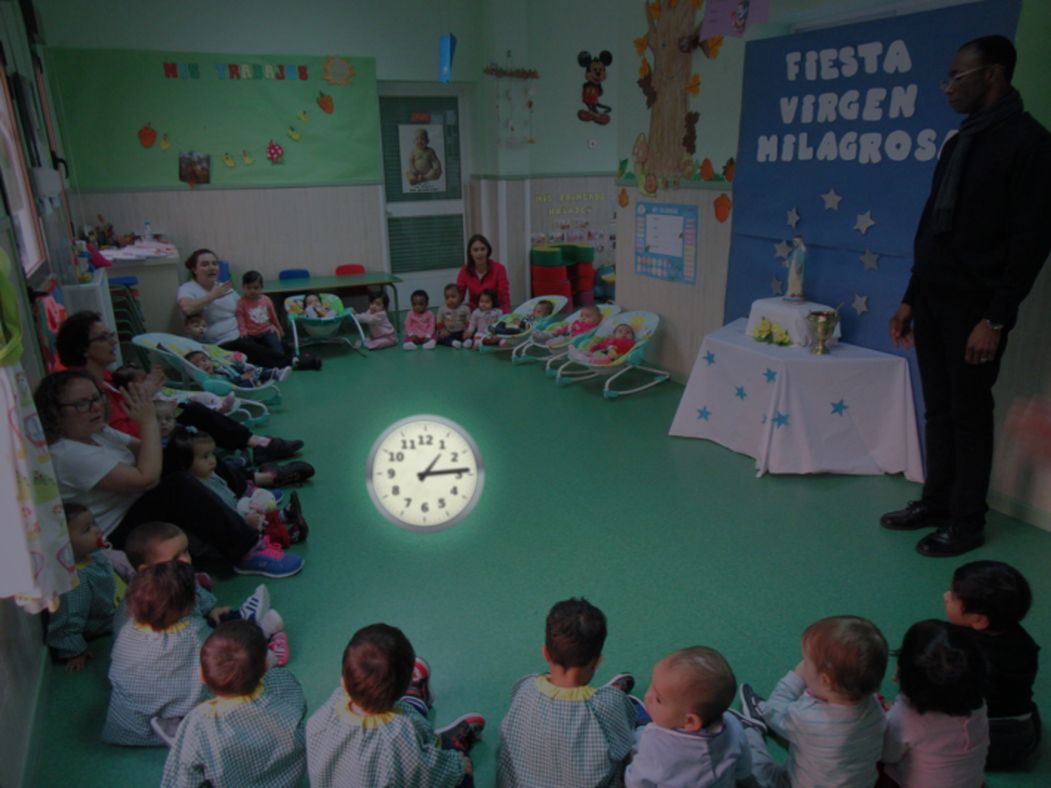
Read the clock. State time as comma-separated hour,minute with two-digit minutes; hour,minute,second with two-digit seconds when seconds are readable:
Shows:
1,14
